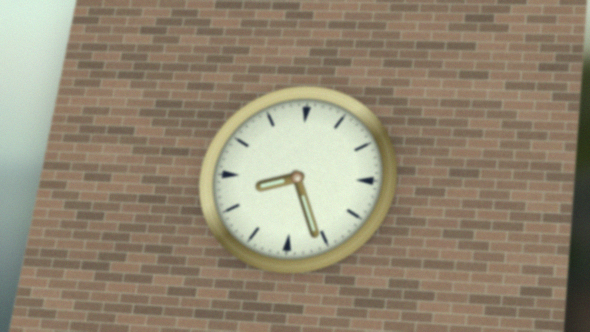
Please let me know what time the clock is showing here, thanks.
8:26
